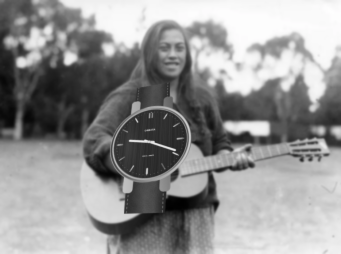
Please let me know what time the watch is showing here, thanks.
9:19
